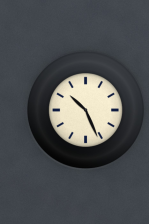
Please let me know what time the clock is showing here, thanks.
10:26
